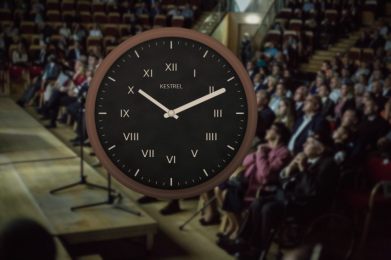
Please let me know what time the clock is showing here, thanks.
10:11
